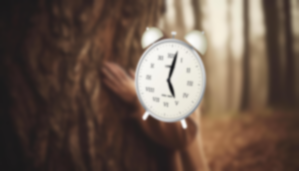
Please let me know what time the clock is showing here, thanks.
5:02
